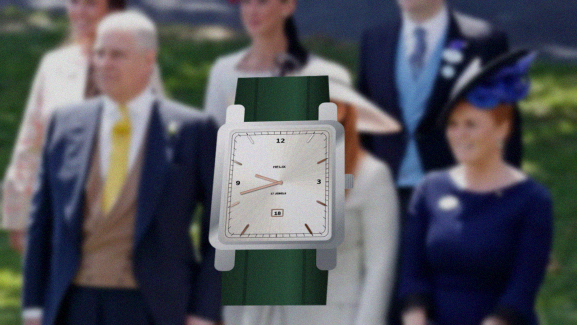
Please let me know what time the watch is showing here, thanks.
9:42
